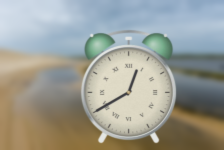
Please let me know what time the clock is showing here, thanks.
12:40
